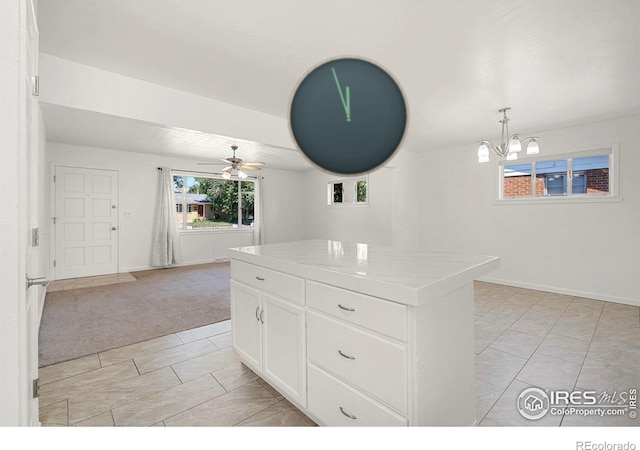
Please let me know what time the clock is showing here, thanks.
11:57
